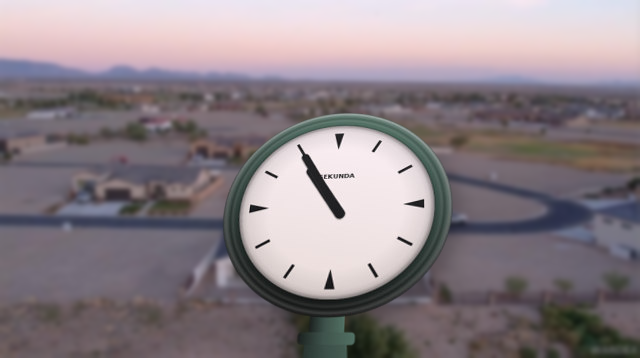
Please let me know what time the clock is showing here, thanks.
10:55
